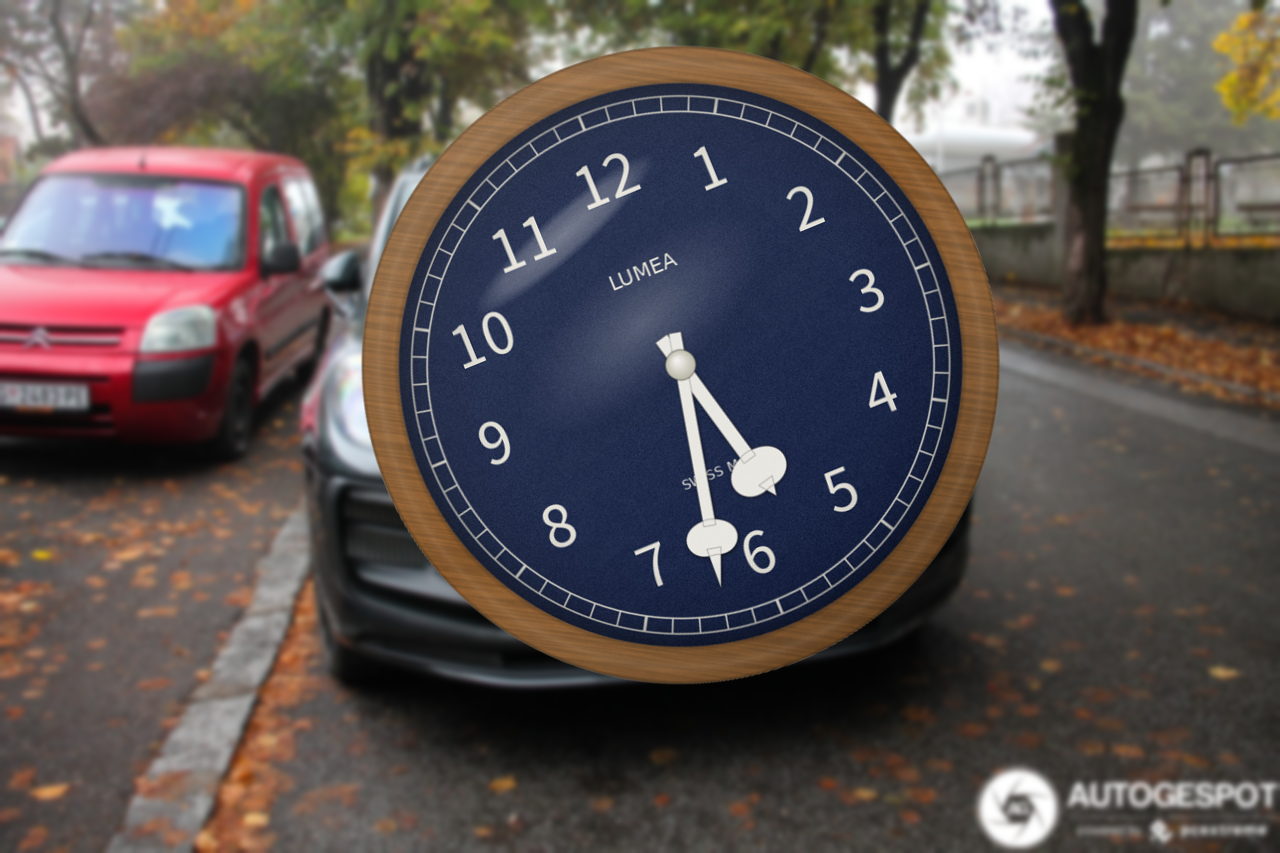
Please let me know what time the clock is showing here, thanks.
5:32
